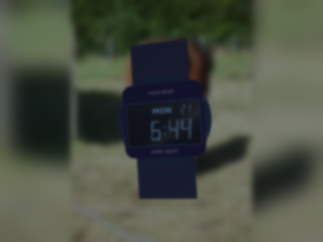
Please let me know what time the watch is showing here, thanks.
6:44
